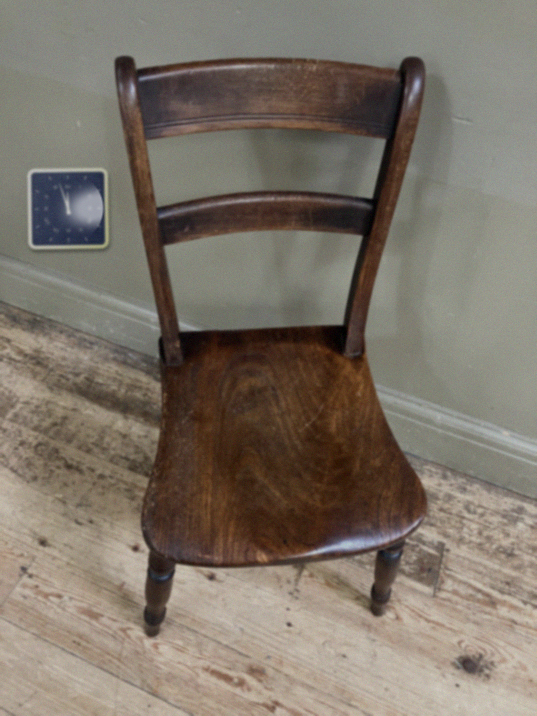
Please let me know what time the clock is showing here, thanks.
11:57
